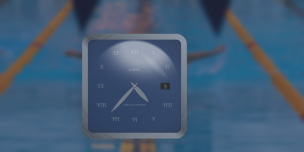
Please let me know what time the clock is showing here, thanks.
4:37
